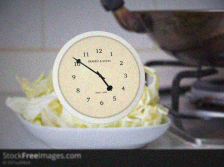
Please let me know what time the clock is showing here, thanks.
4:51
